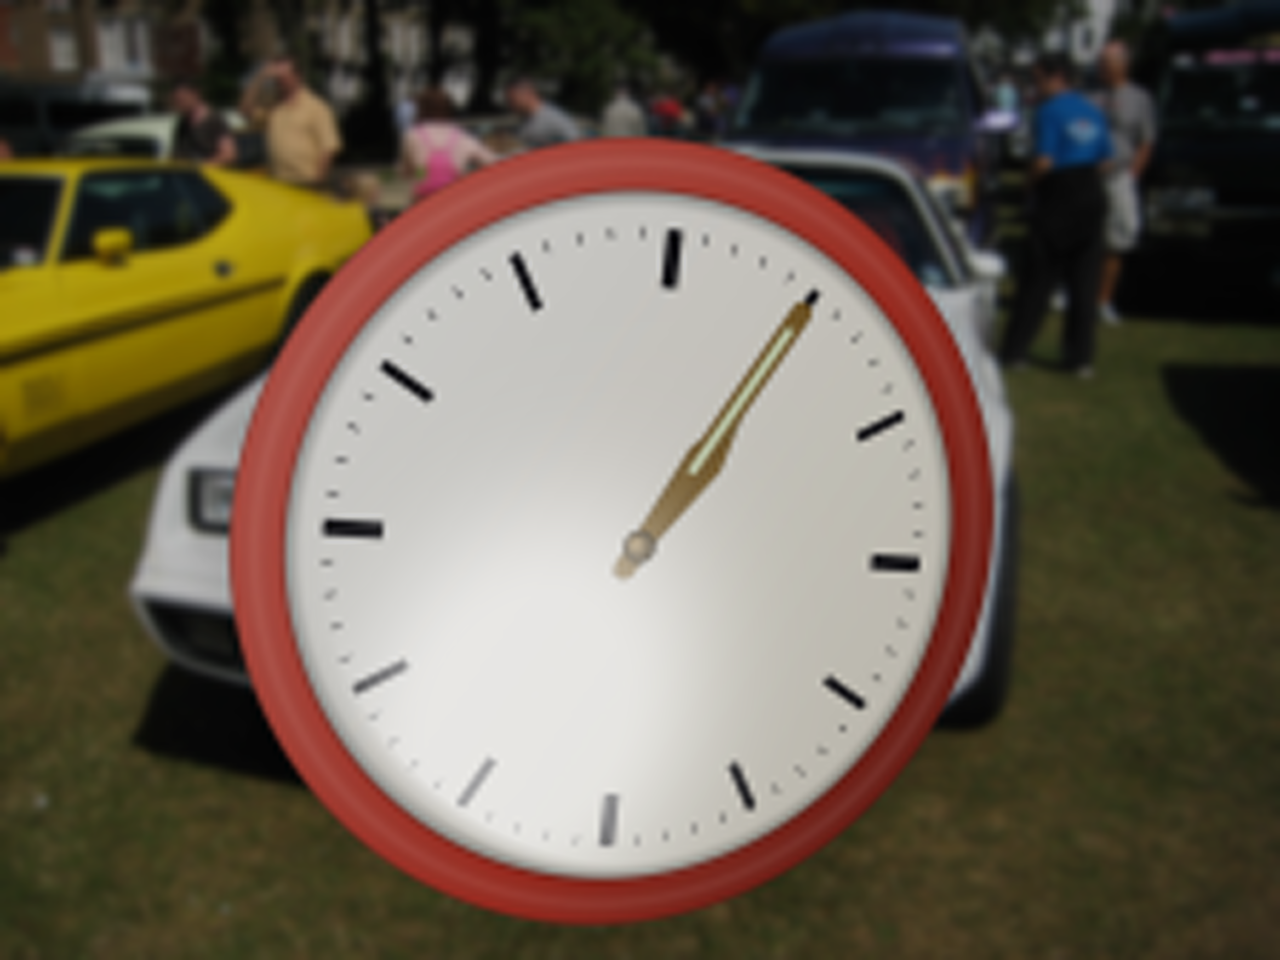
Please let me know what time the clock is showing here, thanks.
1:05
